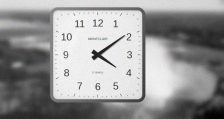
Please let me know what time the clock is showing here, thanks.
4:09
